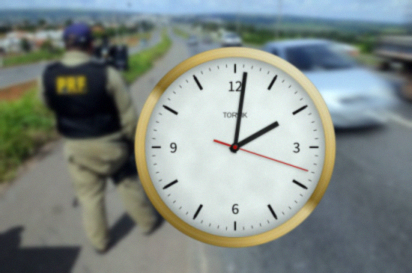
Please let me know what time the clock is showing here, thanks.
2:01:18
